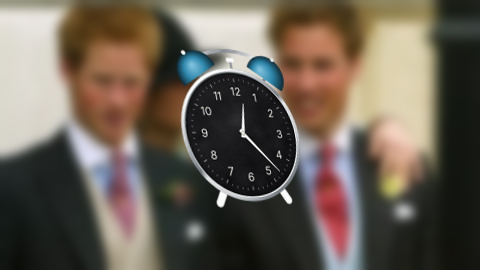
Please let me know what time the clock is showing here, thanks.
12:23
